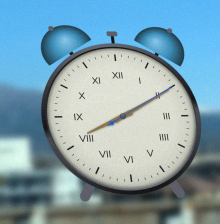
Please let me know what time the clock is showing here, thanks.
8:10:10
